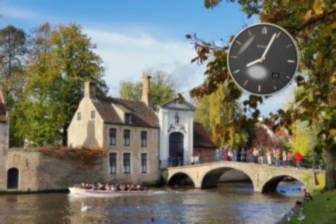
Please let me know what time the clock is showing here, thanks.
8:04
